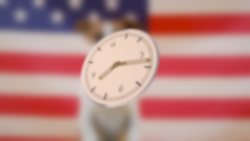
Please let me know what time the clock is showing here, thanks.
8:18
